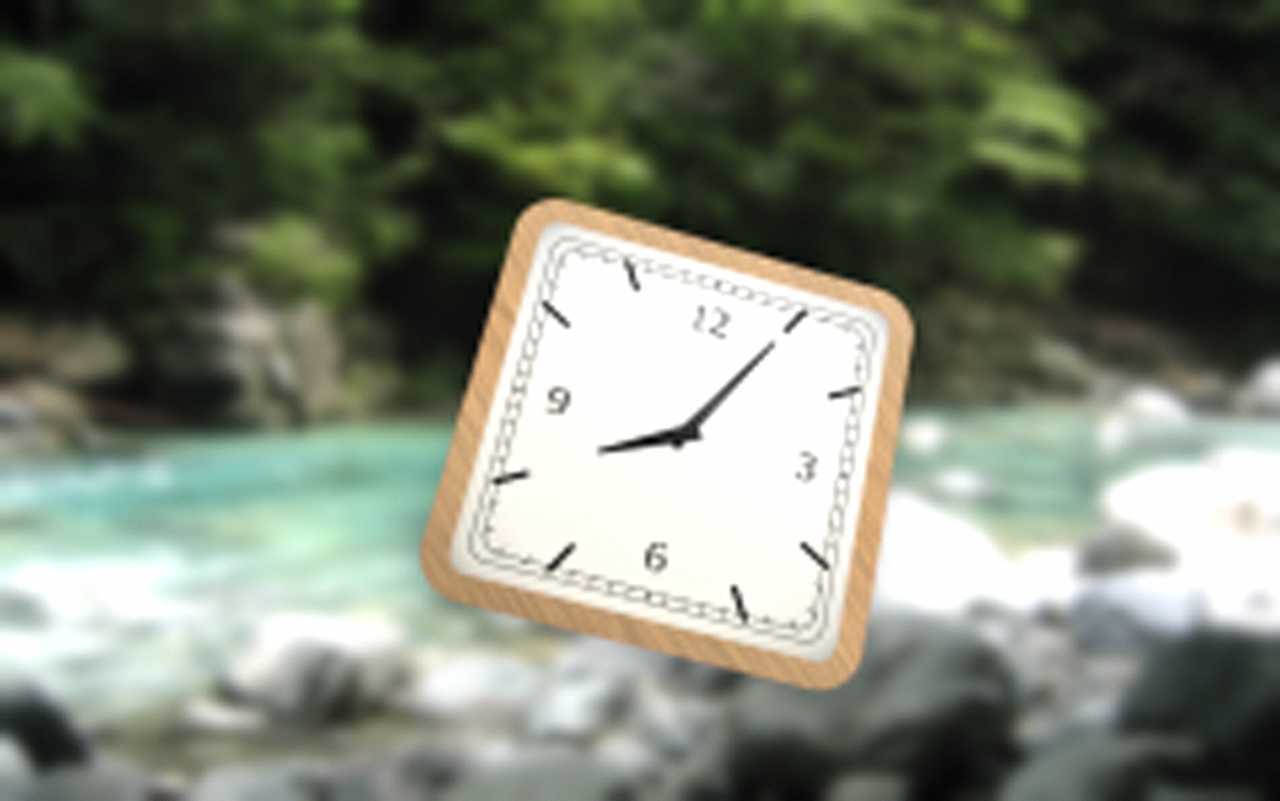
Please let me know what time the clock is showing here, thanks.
8:05
